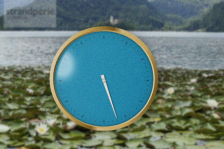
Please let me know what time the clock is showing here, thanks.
5:27
